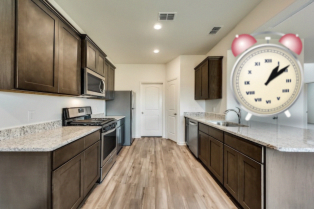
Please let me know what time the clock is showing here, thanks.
1:09
